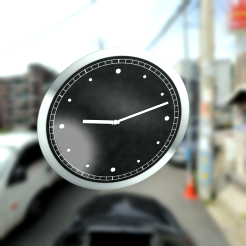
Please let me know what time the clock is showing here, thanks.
9:12
